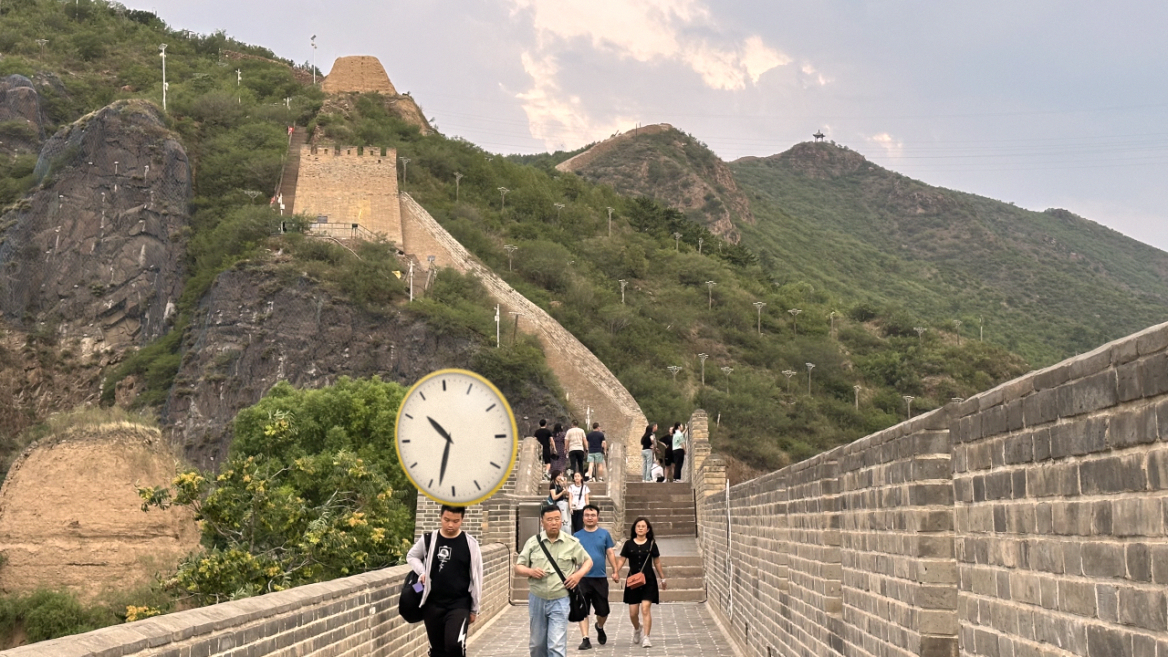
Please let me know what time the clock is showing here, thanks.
10:33
